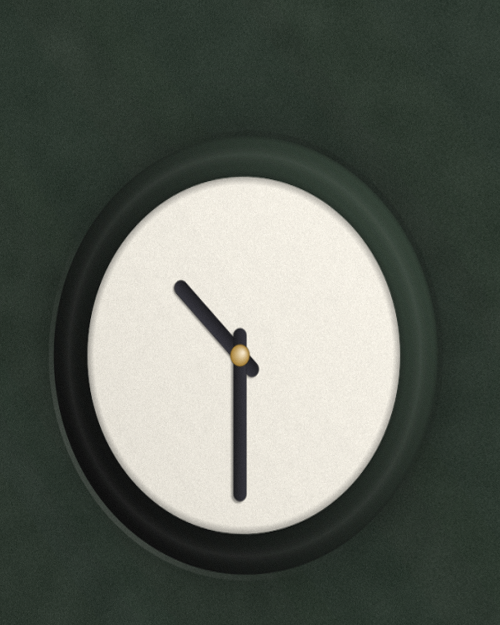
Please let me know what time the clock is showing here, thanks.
10:30
